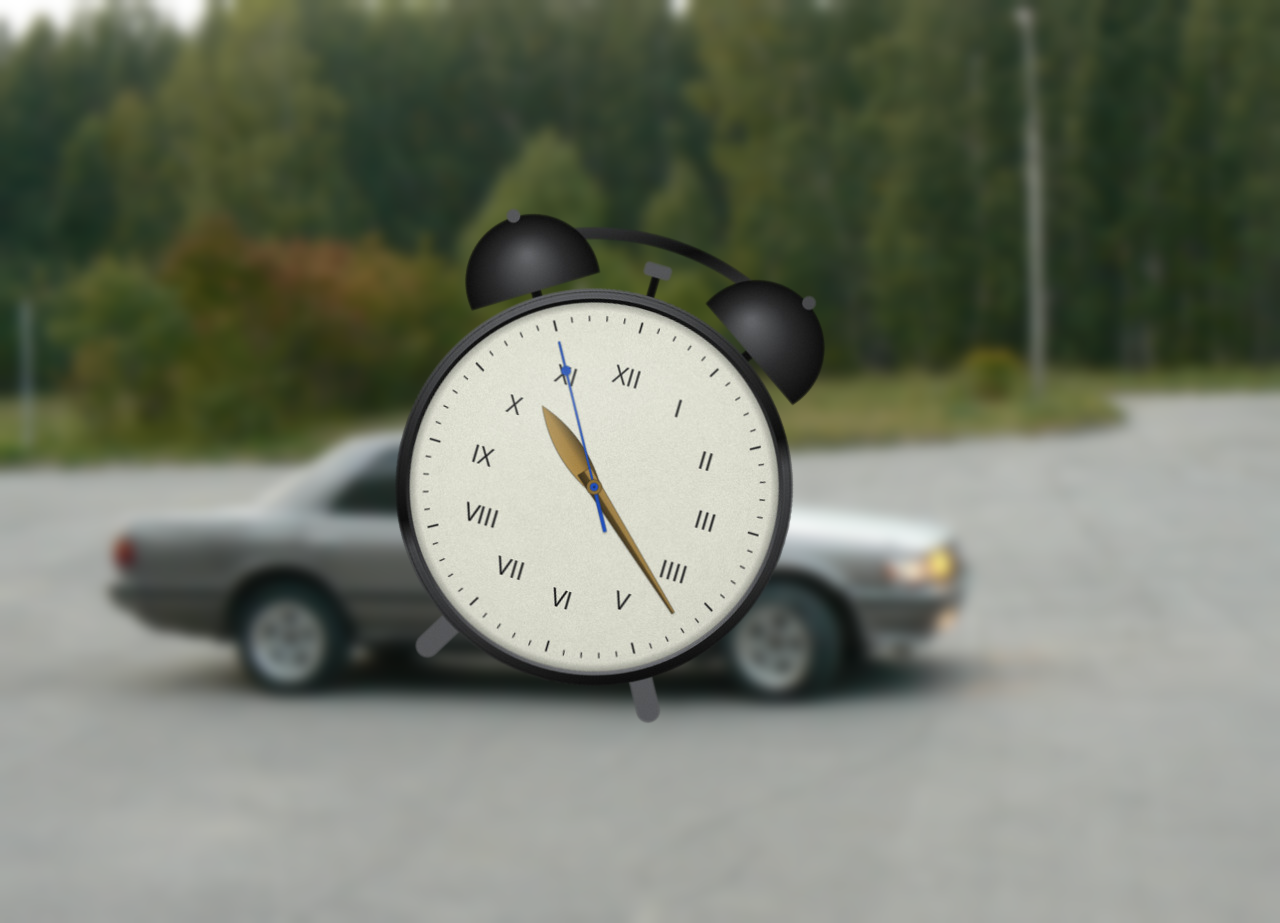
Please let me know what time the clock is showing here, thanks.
10:21:55
